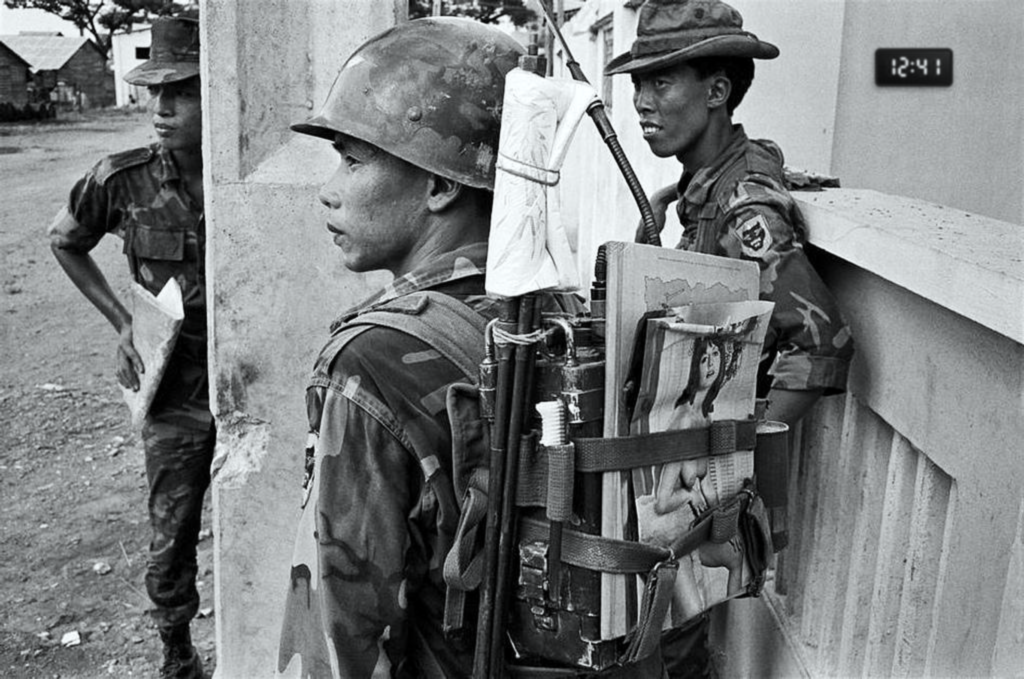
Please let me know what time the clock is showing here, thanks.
12:41
